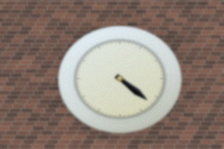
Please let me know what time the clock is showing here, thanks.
4:22
